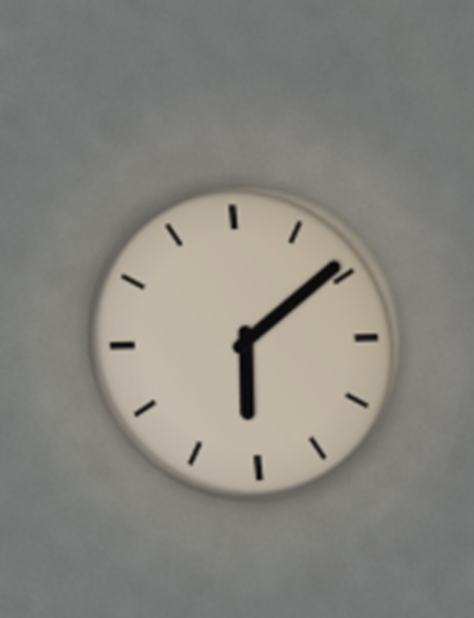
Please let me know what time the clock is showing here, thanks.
6:09
